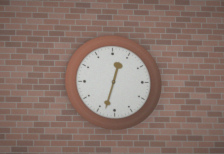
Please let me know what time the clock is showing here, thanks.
12:33
